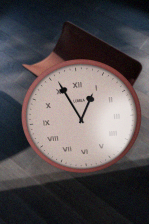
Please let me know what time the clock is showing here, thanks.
12:56
